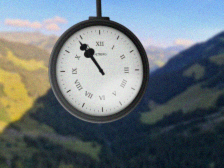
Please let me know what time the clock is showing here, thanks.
10:54
